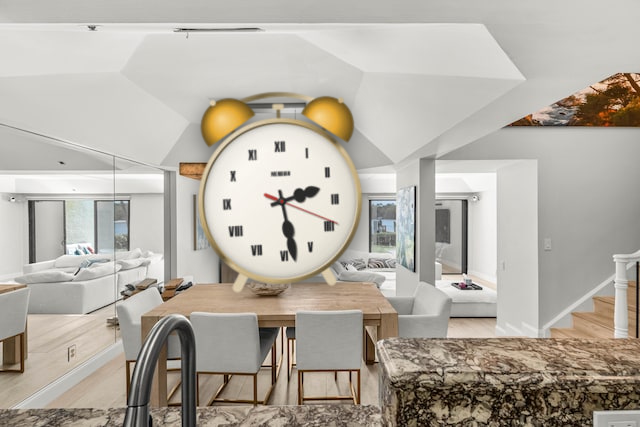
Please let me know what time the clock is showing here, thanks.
2:28:19
